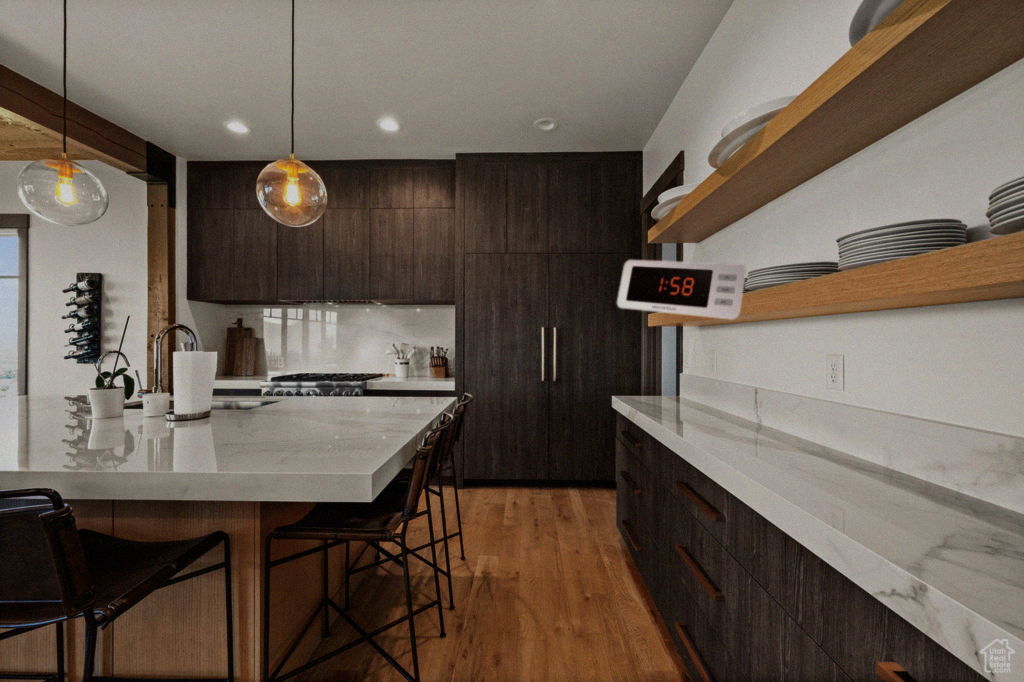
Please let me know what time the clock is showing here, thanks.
1:58
